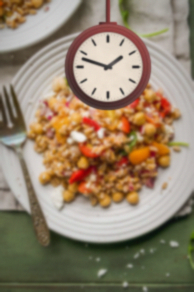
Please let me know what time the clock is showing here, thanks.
1:48
